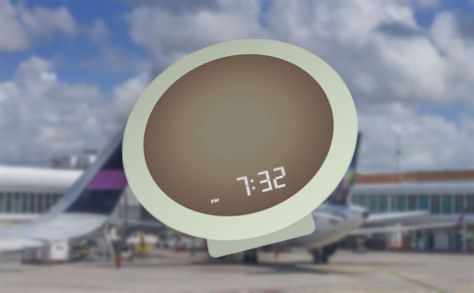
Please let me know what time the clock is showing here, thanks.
7:32
